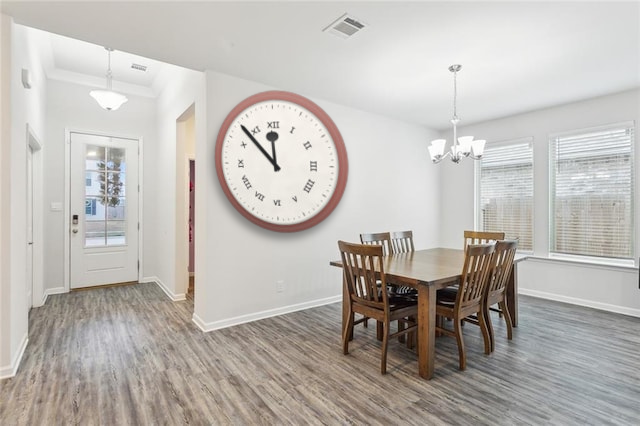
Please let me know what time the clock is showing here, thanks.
11:53
